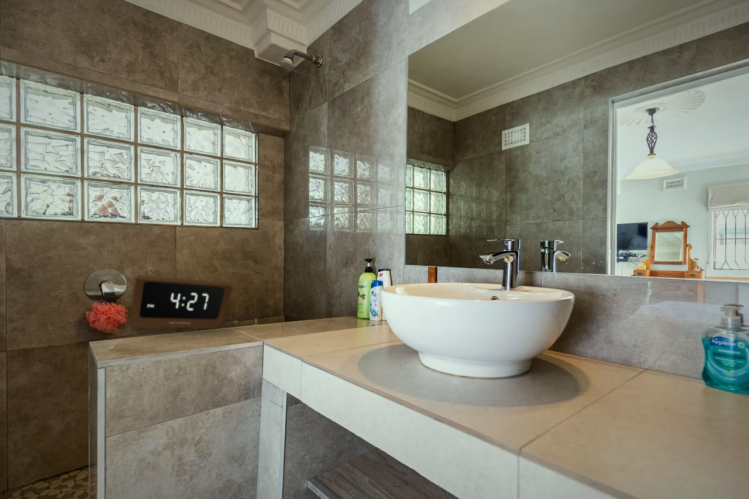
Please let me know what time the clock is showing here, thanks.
4:27
